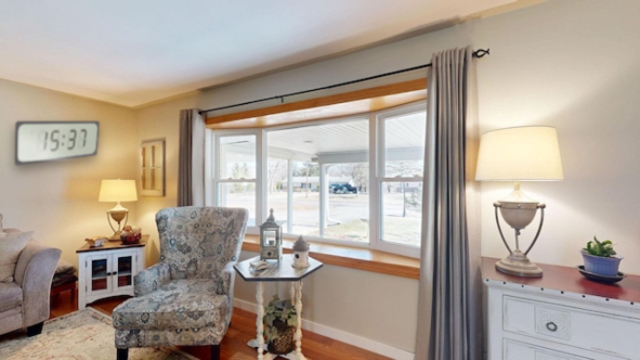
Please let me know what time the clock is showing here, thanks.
15:37
